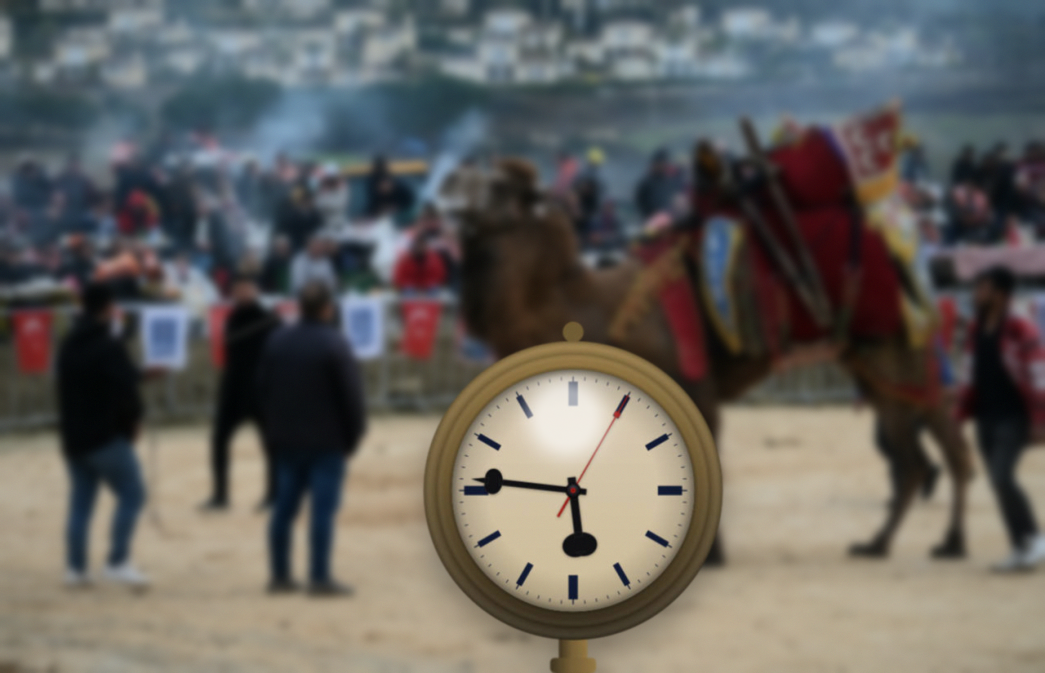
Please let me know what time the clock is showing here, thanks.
5:46:05
